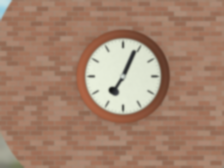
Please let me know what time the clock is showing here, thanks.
7:04
